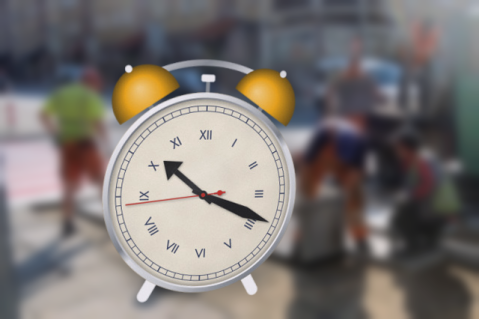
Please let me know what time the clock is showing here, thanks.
10:18:44
